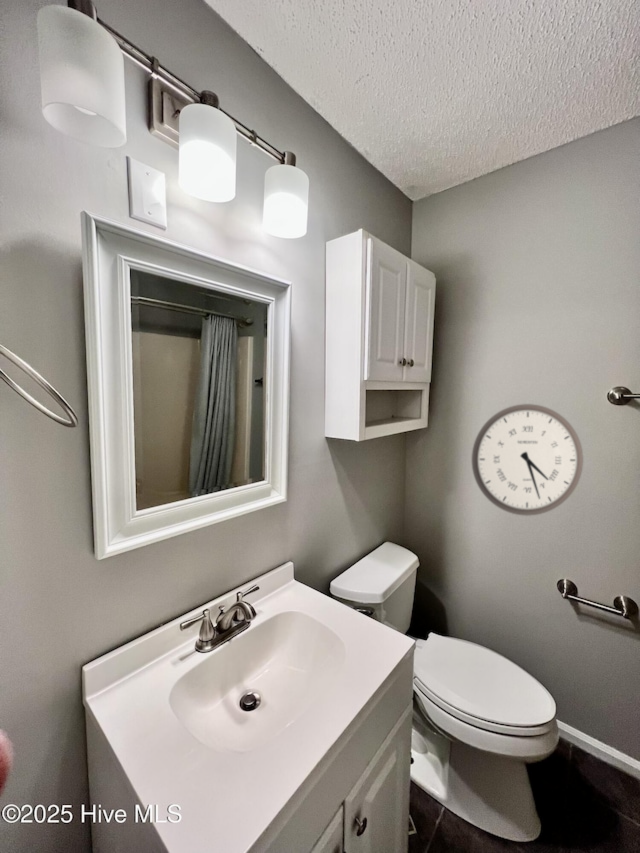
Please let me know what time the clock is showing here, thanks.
4:27
